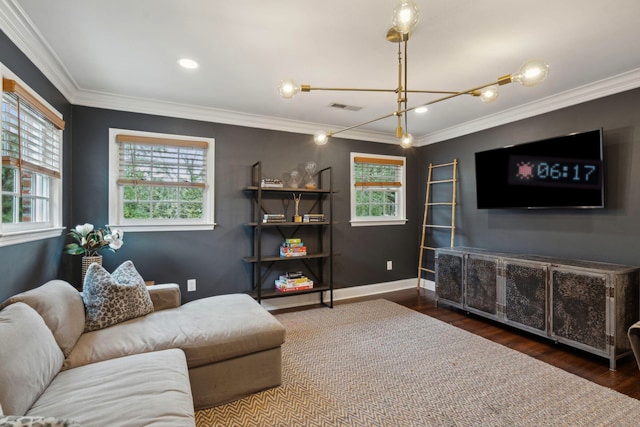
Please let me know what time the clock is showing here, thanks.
6:17
